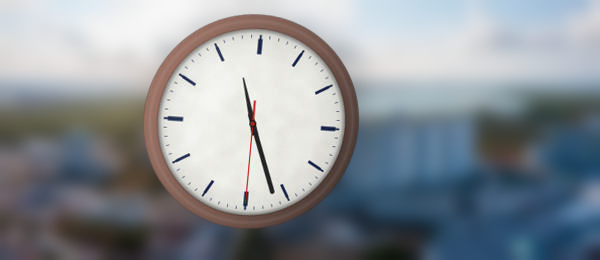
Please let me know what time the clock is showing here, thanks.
11:26:30
